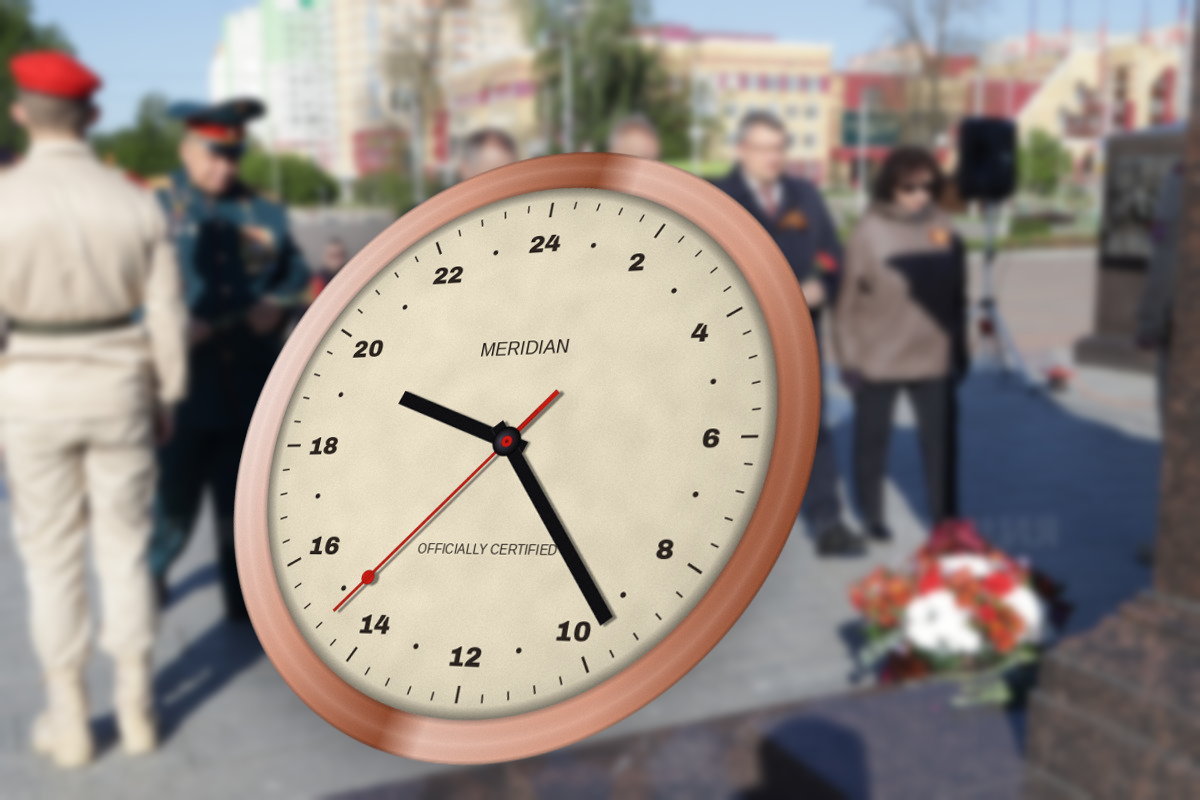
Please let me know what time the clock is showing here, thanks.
19:23:37
